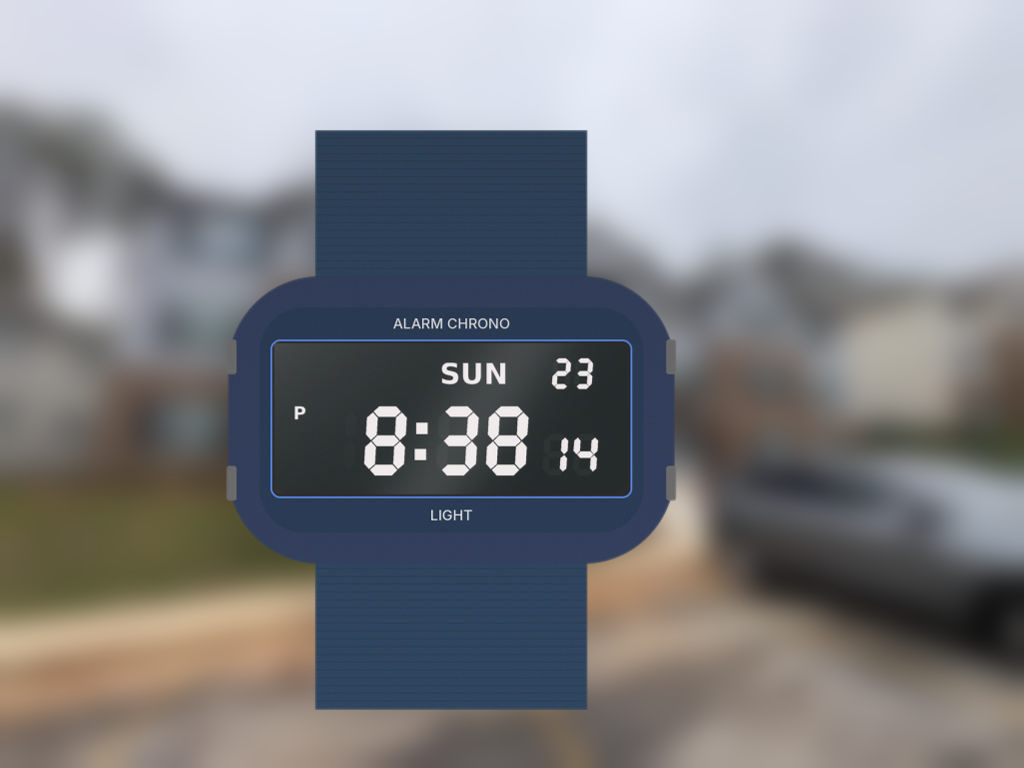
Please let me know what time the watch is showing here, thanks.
8:38:14
